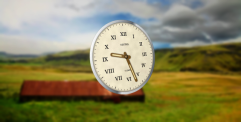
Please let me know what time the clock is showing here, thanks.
9:27
